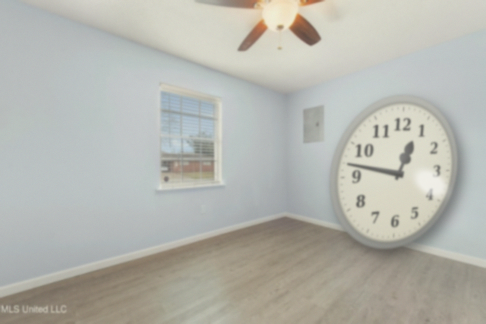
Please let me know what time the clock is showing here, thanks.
12:47
